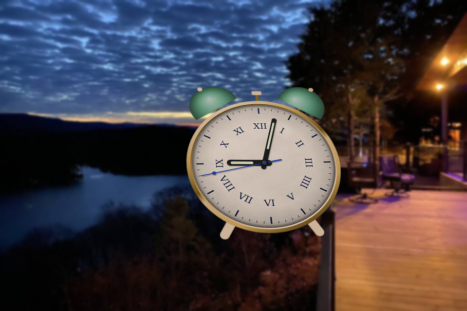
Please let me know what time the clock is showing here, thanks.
9:02:43
